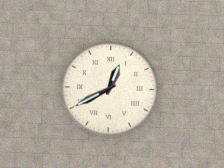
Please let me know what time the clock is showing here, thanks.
12:40
